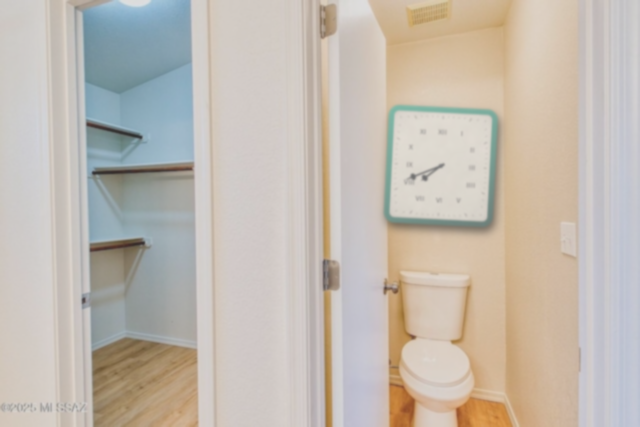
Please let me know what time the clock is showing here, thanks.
7:41
